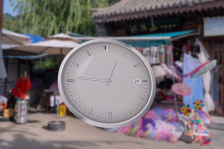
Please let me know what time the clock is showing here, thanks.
12:46
